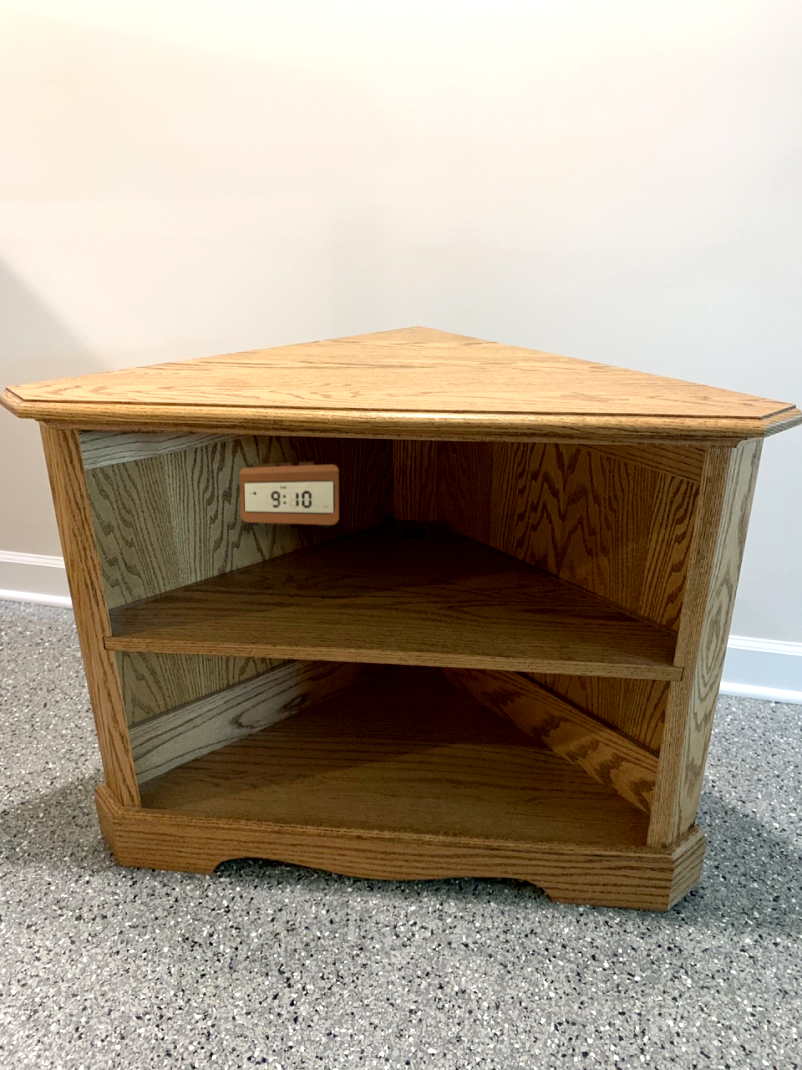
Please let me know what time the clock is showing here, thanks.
9:10
